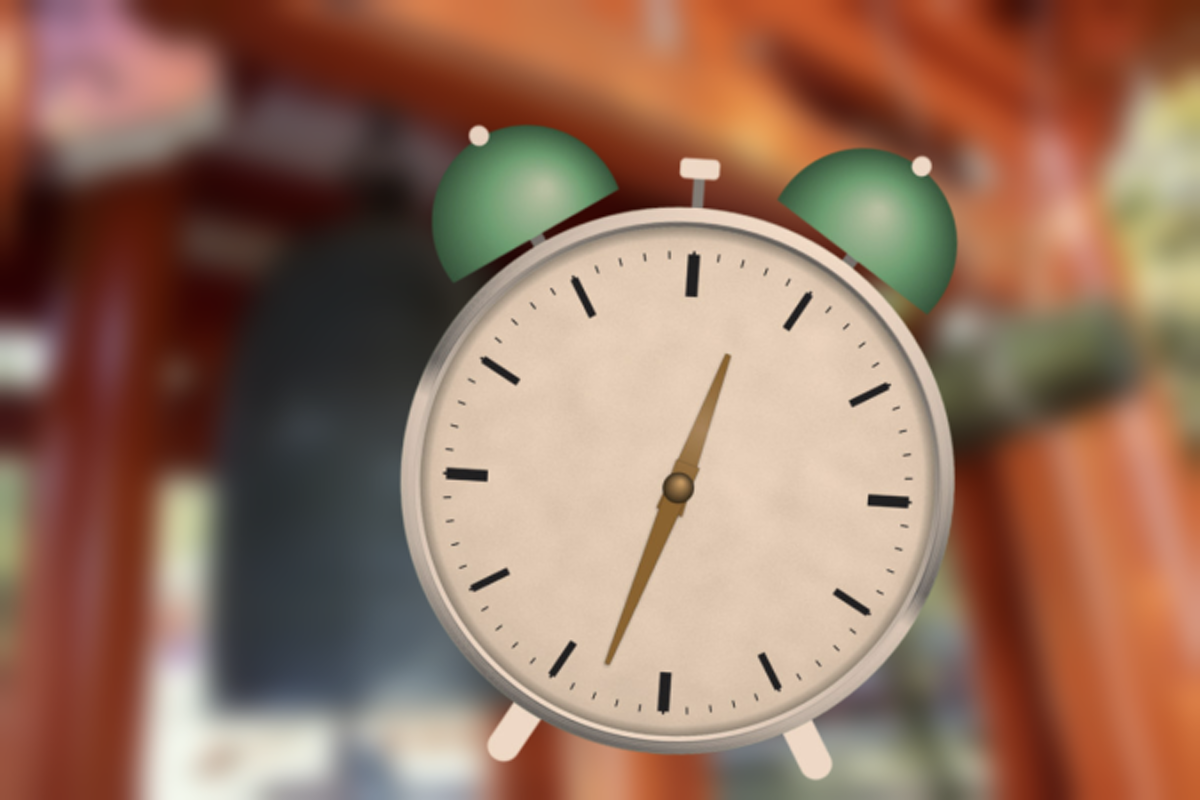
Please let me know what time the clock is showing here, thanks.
12:33
